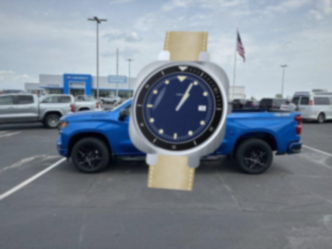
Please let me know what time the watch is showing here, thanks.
1:04
